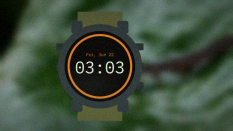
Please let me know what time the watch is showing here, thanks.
3:03
